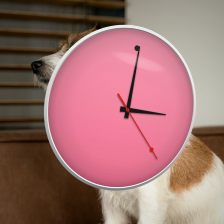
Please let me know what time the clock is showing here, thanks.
3:00:23
